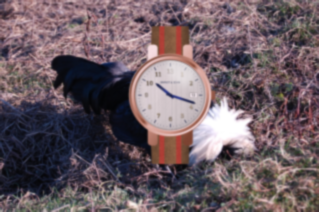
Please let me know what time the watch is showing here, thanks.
10:18
